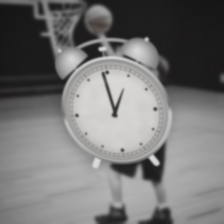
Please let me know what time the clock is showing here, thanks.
12:59
